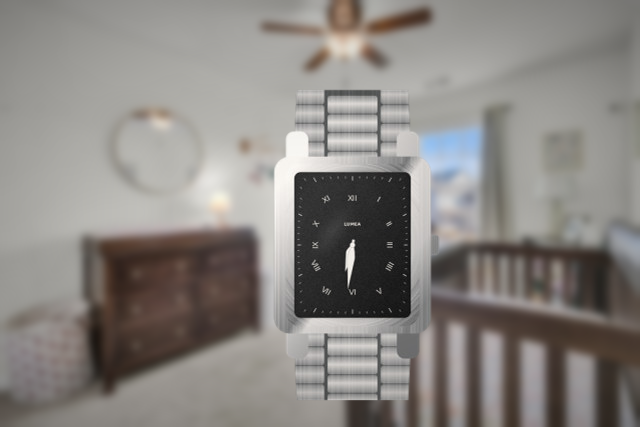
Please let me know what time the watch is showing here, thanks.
6:31
